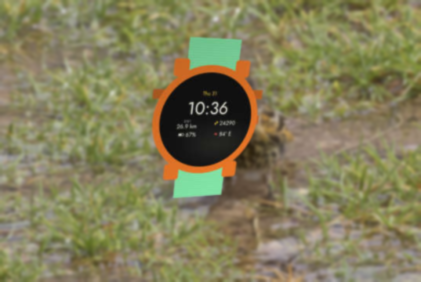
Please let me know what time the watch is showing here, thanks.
10:36
